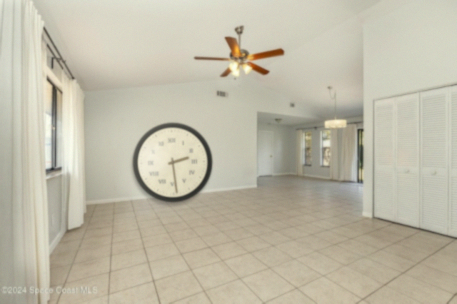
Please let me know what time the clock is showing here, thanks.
2:29
